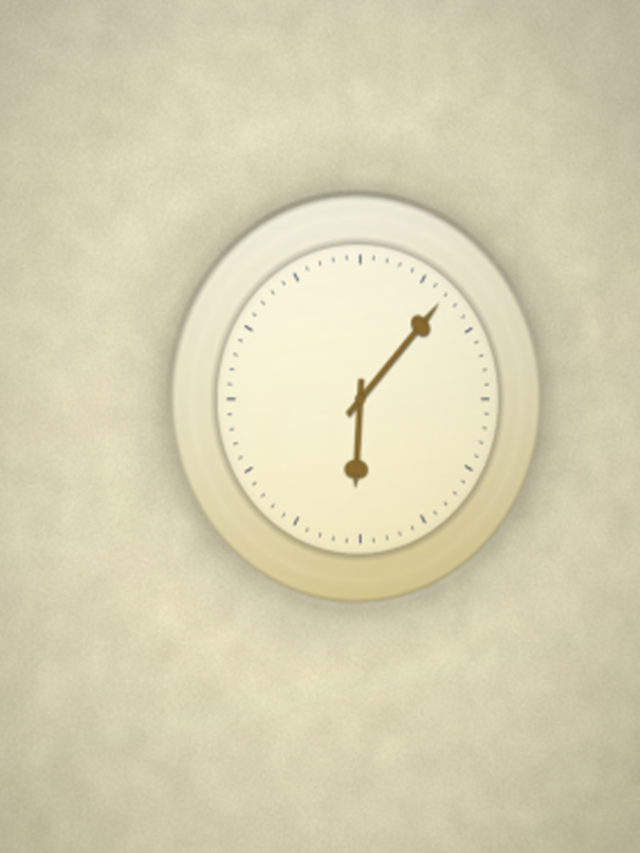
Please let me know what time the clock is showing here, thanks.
6:07
